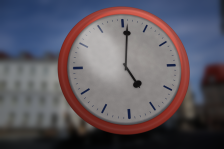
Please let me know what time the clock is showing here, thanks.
5:01
